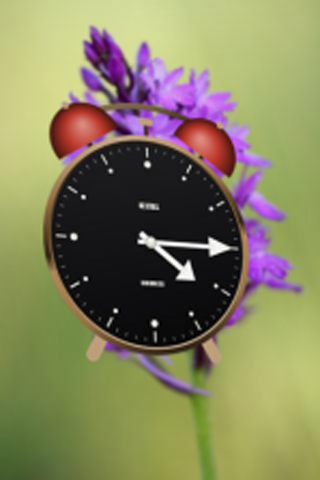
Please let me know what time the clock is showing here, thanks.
4:15
